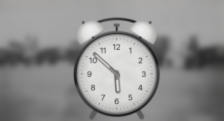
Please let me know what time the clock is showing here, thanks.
5:52
